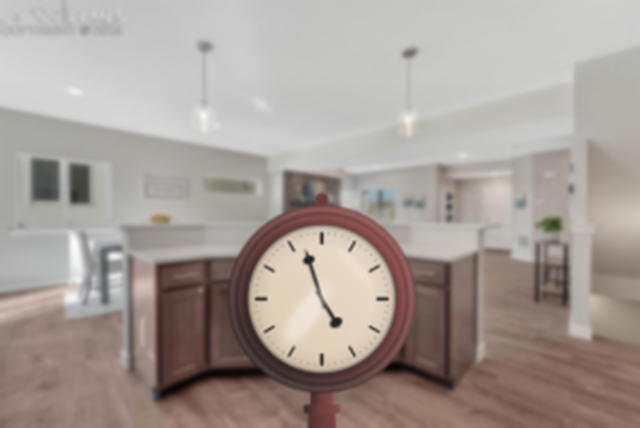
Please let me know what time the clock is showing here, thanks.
4:57
